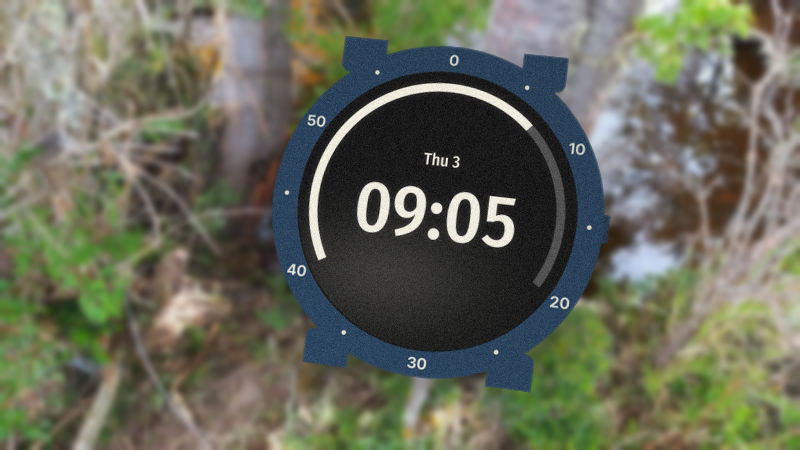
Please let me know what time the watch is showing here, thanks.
9:05
